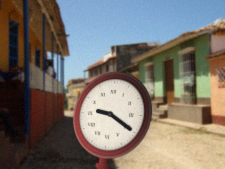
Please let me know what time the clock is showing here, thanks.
9:20
